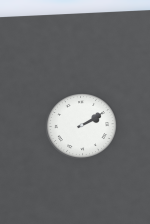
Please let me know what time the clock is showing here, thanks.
2:10
